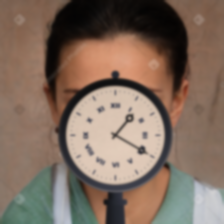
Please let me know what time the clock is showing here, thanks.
1:20
